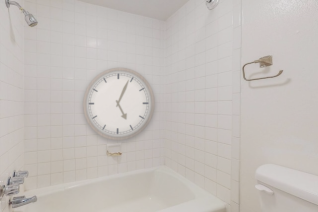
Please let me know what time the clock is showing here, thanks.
5:04
